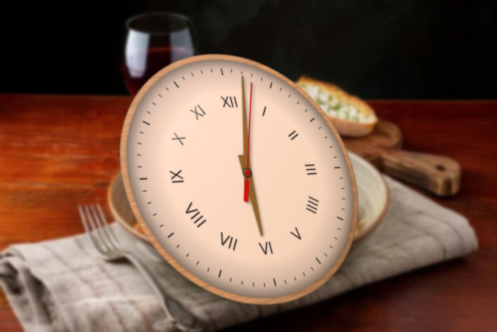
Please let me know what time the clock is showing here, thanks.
6:02:03
